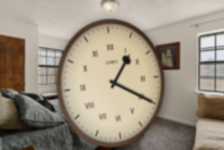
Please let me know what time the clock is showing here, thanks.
1:20
